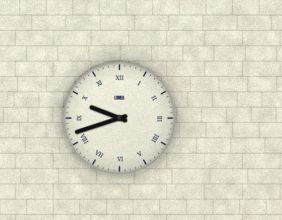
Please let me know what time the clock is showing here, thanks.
9:42
